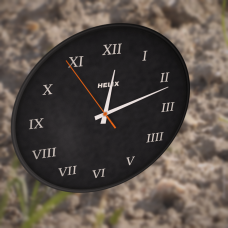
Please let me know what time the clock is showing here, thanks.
12:11:54
